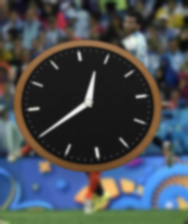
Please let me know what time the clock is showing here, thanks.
12:40
